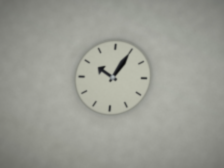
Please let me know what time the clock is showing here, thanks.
10:05
